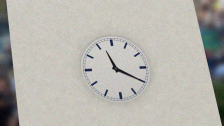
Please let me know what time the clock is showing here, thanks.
11:20
